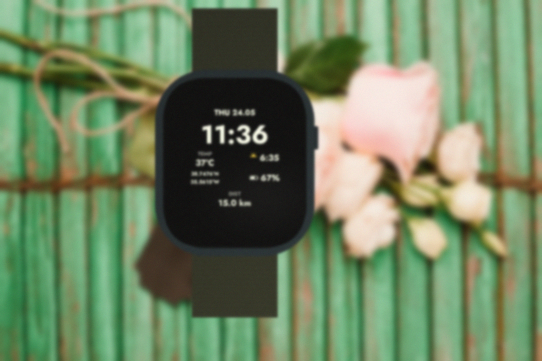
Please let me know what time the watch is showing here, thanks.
11:36
